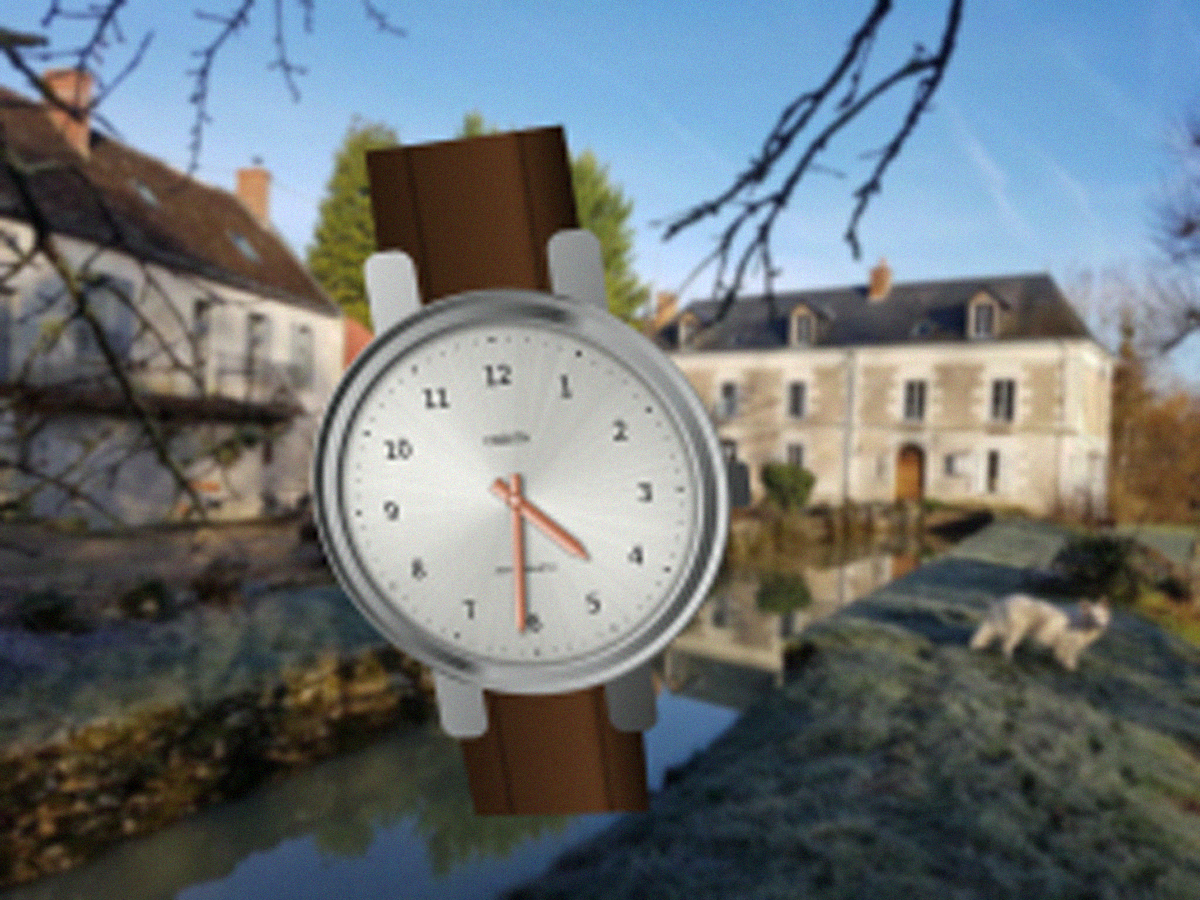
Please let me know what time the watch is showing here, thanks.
4:31
